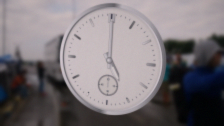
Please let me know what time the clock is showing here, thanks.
5:00
